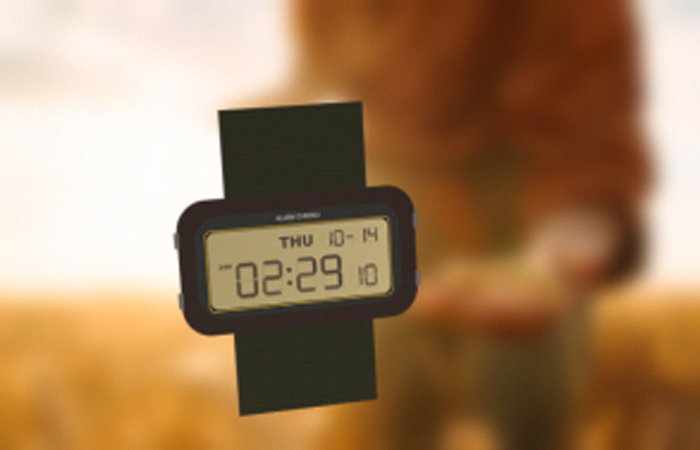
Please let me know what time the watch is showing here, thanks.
2:29:10
